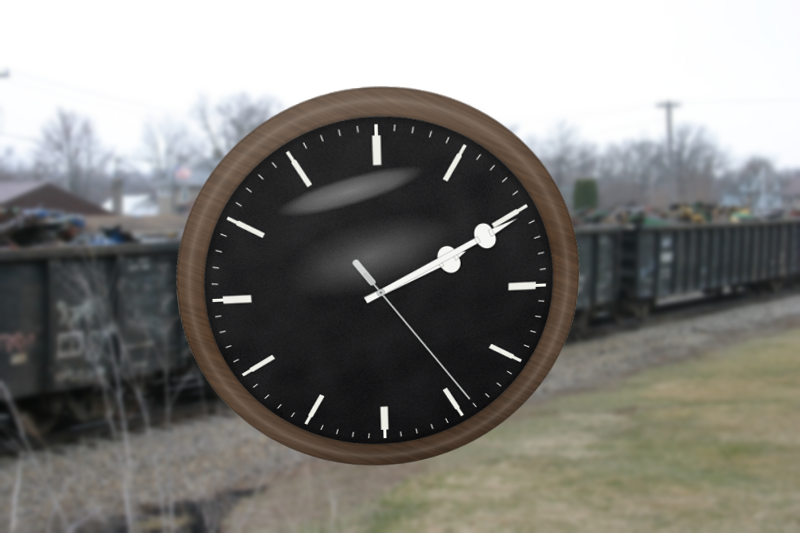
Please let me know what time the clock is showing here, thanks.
2:10:24
